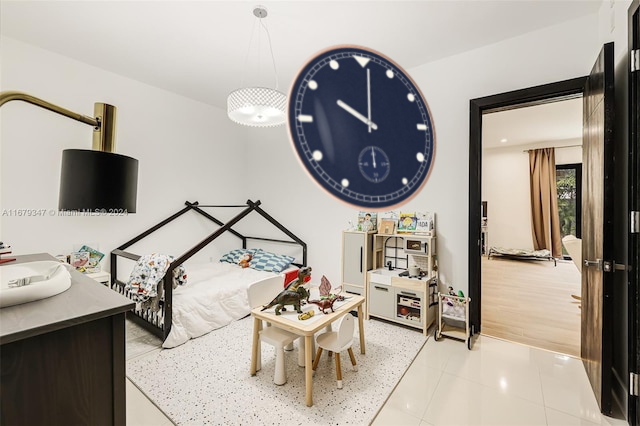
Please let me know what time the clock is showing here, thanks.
10:01
